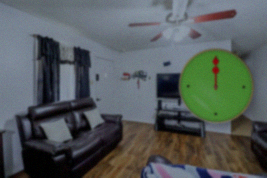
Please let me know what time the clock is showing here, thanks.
12:00
